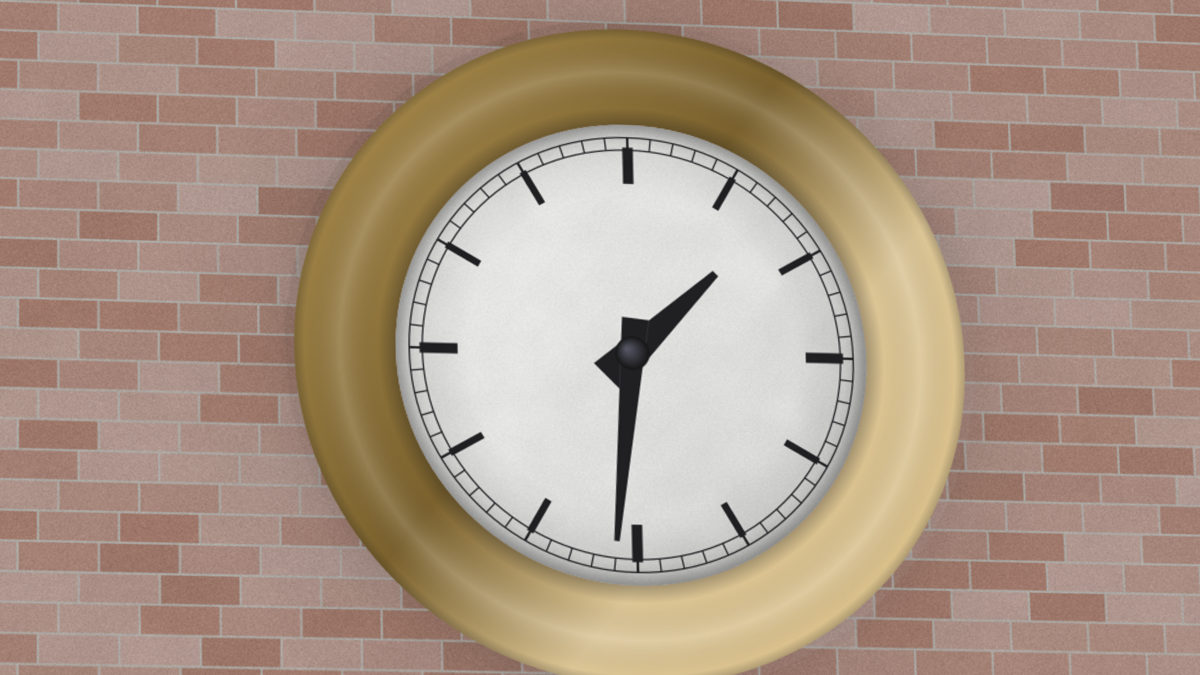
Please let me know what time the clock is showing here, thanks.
1:31
